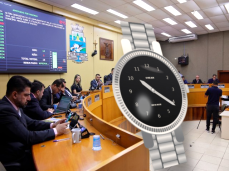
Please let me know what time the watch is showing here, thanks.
10:21
